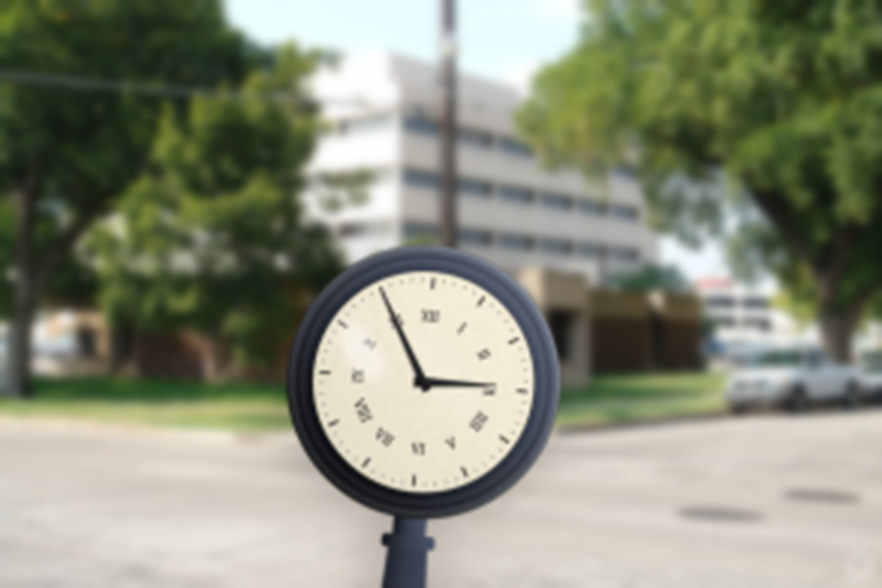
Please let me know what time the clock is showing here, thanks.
2:55
